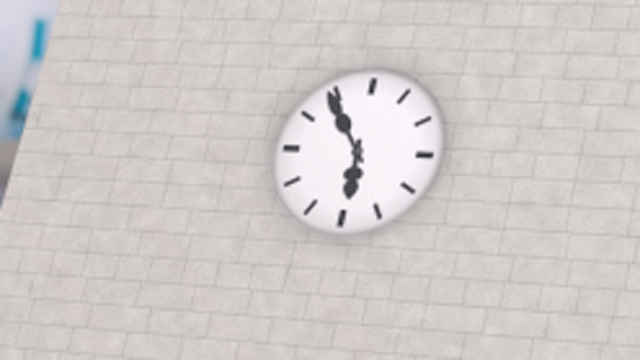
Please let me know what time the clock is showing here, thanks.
5:54
